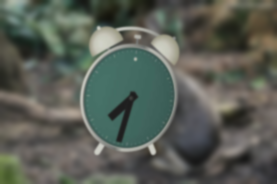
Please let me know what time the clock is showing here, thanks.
7:32
